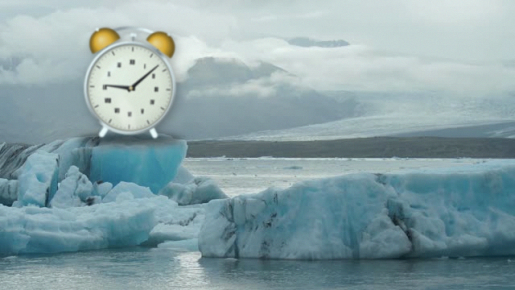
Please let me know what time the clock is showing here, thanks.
9:08
